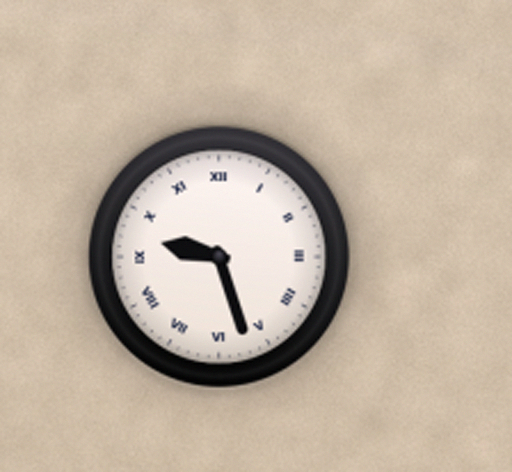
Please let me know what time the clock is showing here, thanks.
9:27
